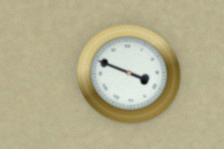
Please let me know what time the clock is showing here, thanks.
3:49
